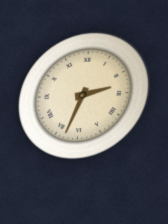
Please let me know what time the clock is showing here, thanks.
2:33
